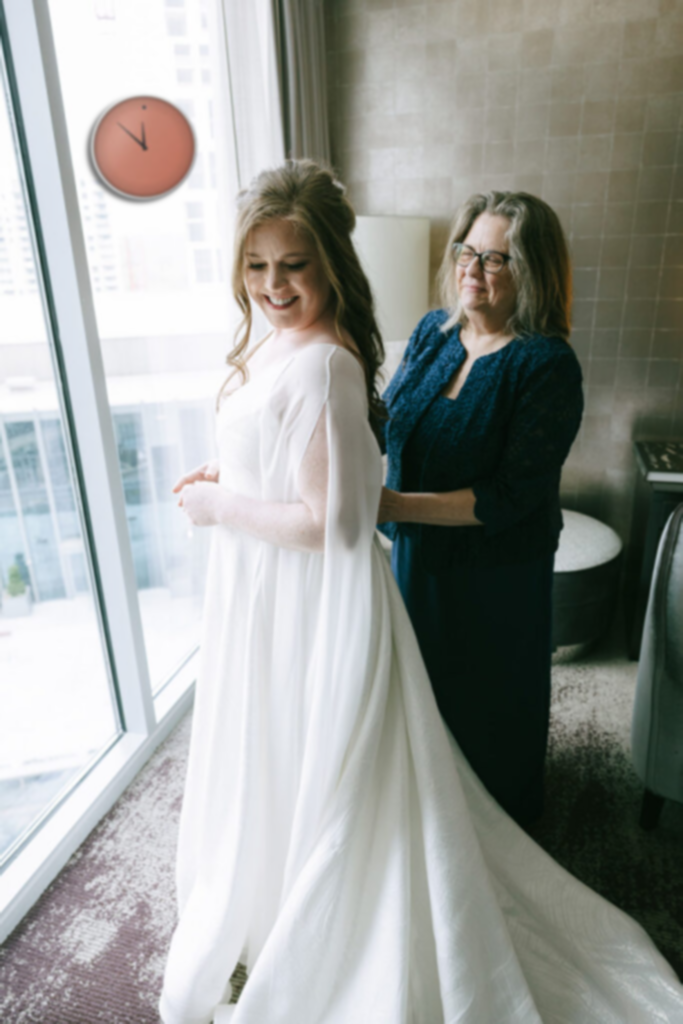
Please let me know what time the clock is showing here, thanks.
11:52
